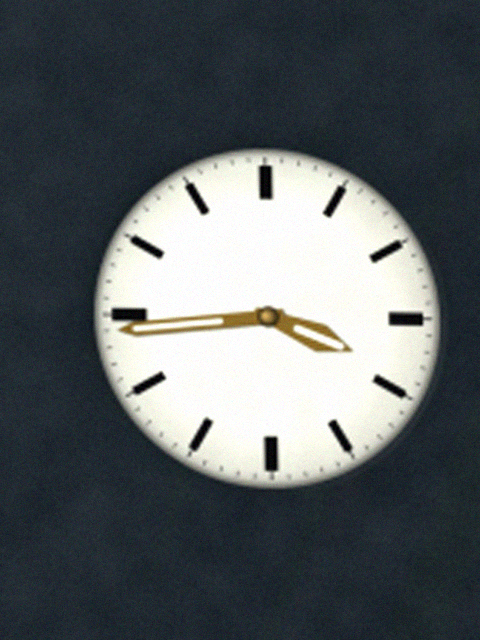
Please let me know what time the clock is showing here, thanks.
3:44
